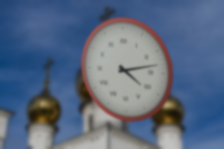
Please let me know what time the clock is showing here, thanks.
4:13
